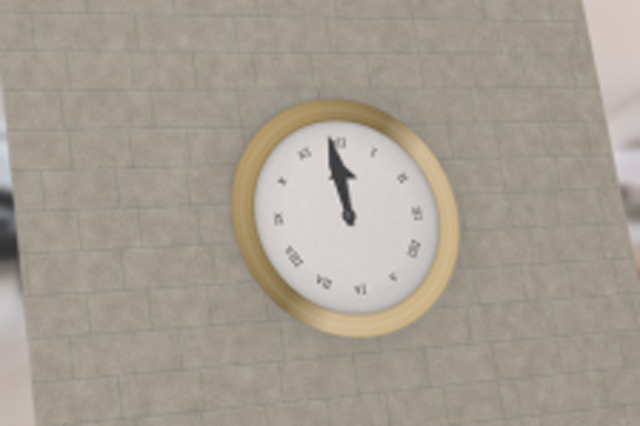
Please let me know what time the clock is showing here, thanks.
11:59
